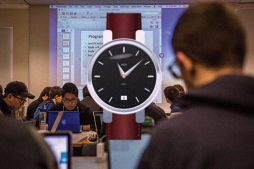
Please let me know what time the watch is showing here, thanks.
11:08
